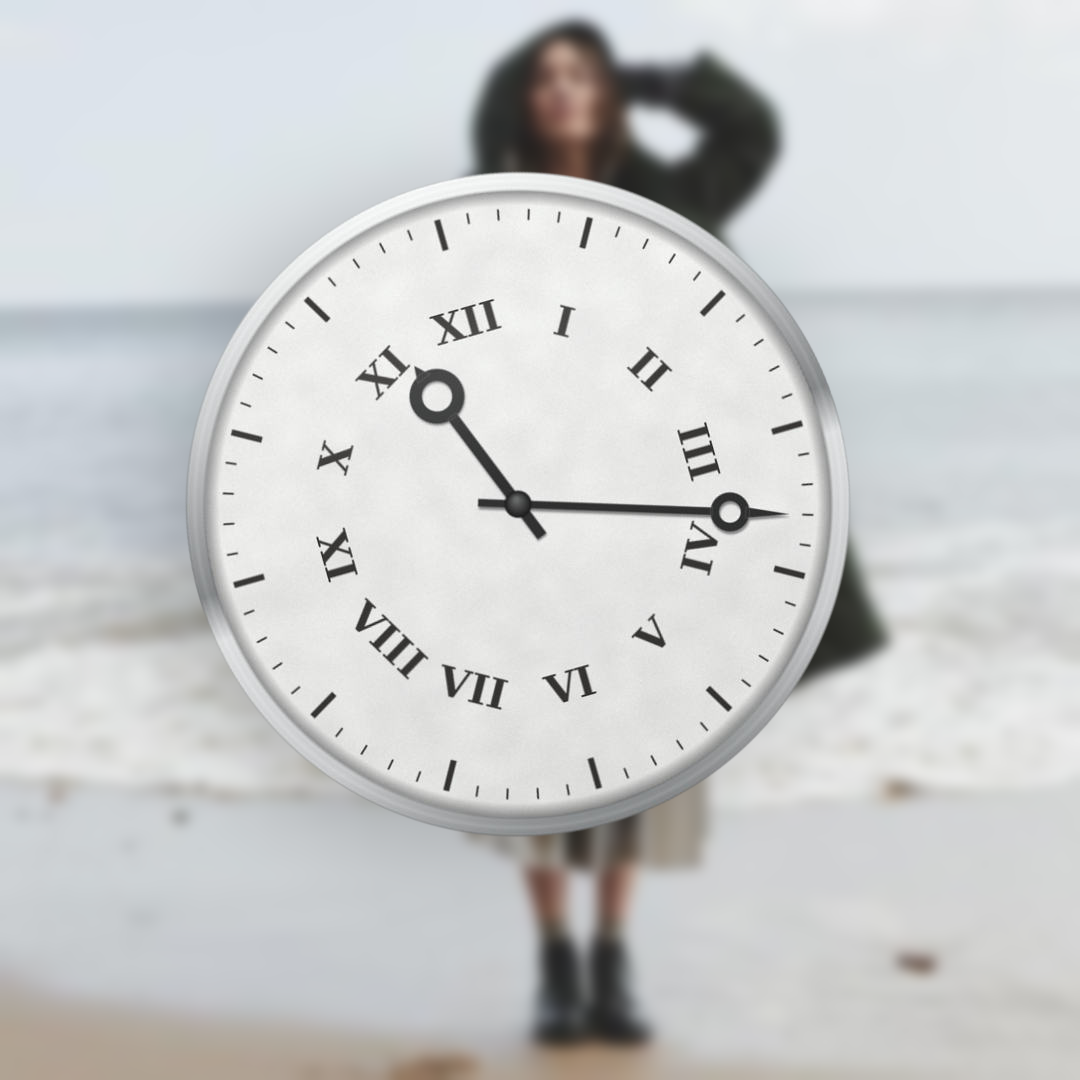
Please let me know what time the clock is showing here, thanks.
11:18
